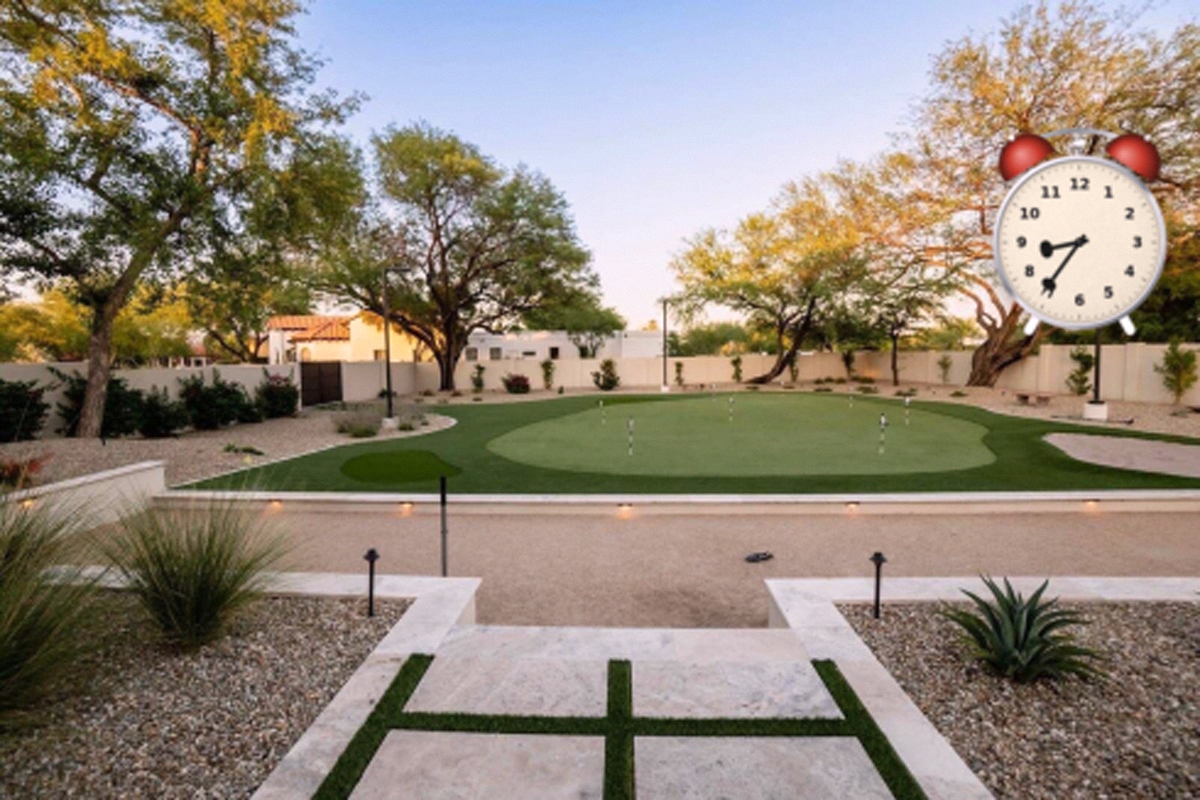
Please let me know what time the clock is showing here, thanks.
8:36
